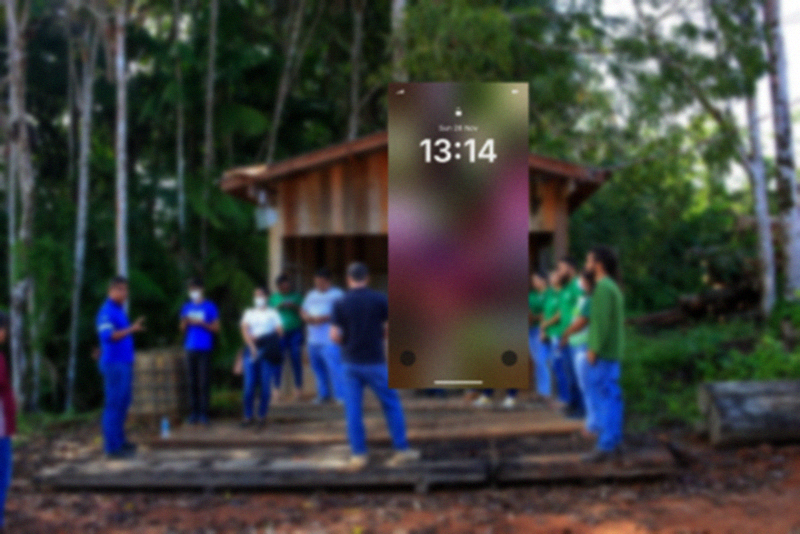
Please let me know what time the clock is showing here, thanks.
13:14
